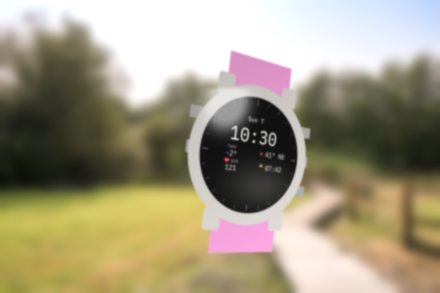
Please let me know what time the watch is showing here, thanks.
10:30
